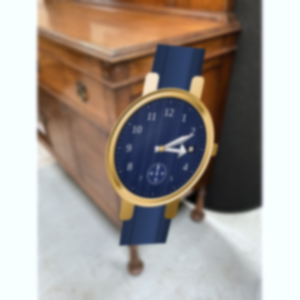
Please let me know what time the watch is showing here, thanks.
3:11
